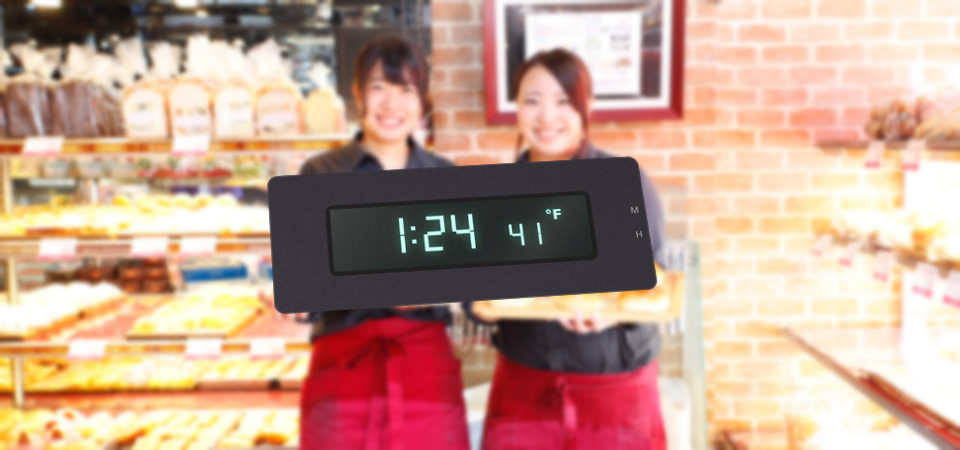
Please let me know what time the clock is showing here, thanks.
1:24
